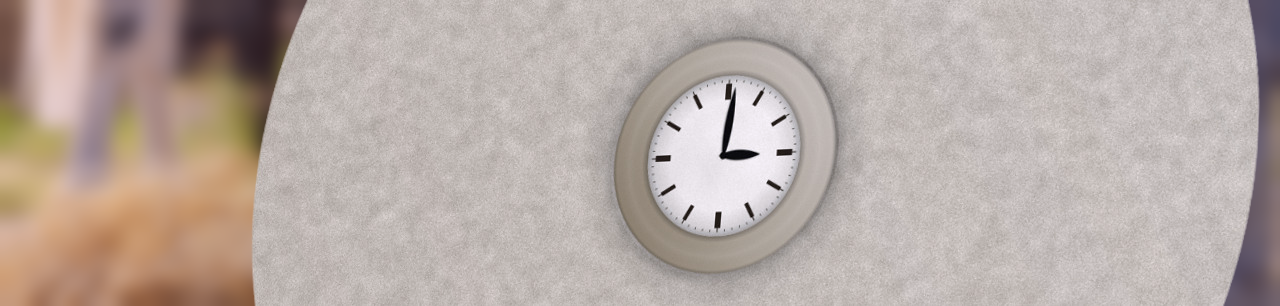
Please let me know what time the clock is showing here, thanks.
3:01
